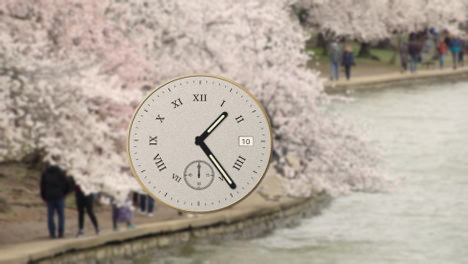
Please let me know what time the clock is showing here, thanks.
1:24
